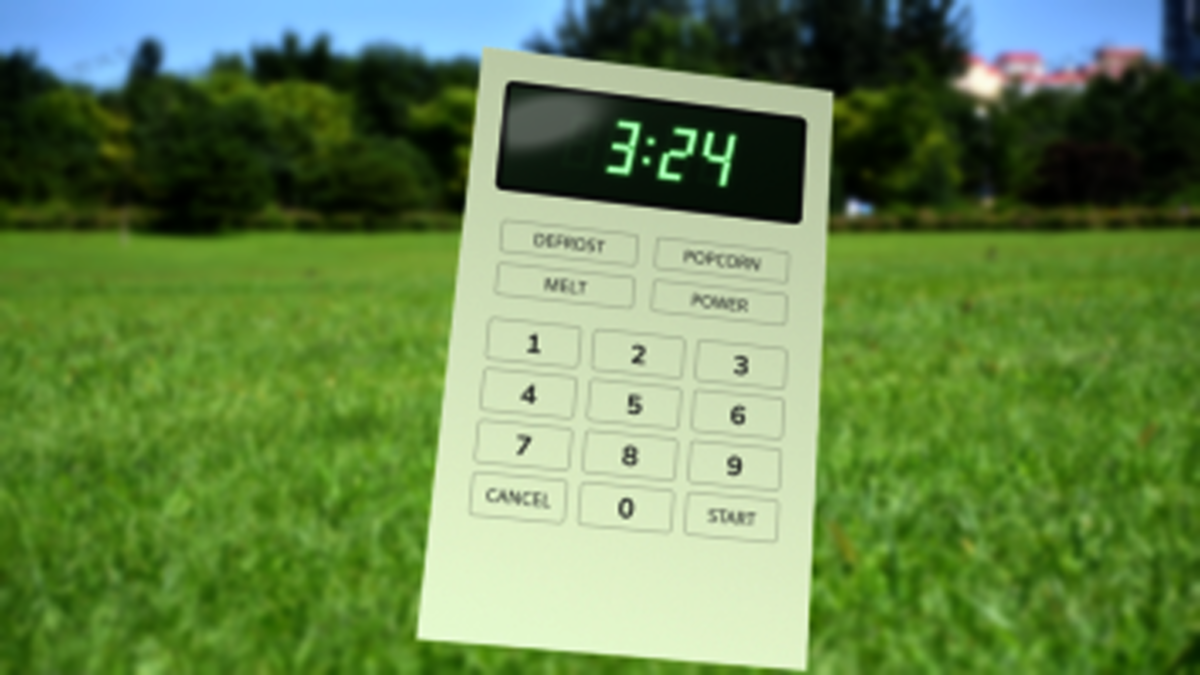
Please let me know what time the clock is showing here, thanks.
3:24
